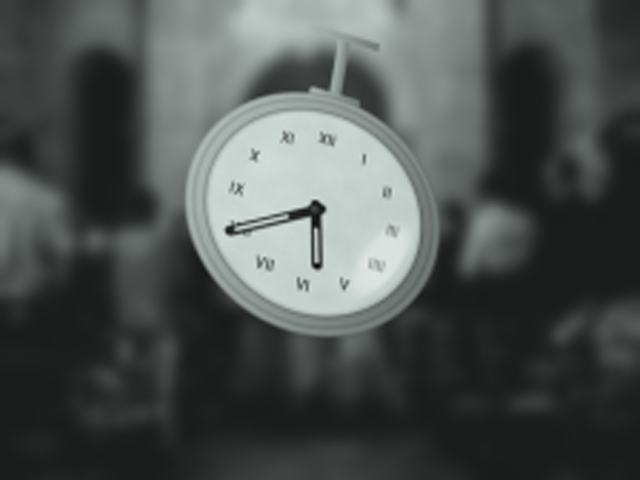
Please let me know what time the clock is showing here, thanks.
5:40
